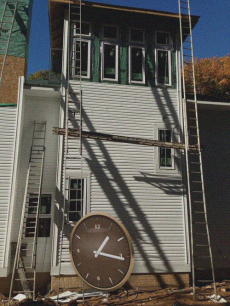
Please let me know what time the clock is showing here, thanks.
1:16
